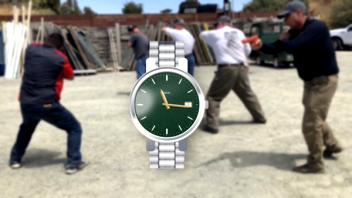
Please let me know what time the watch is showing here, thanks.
11:16
